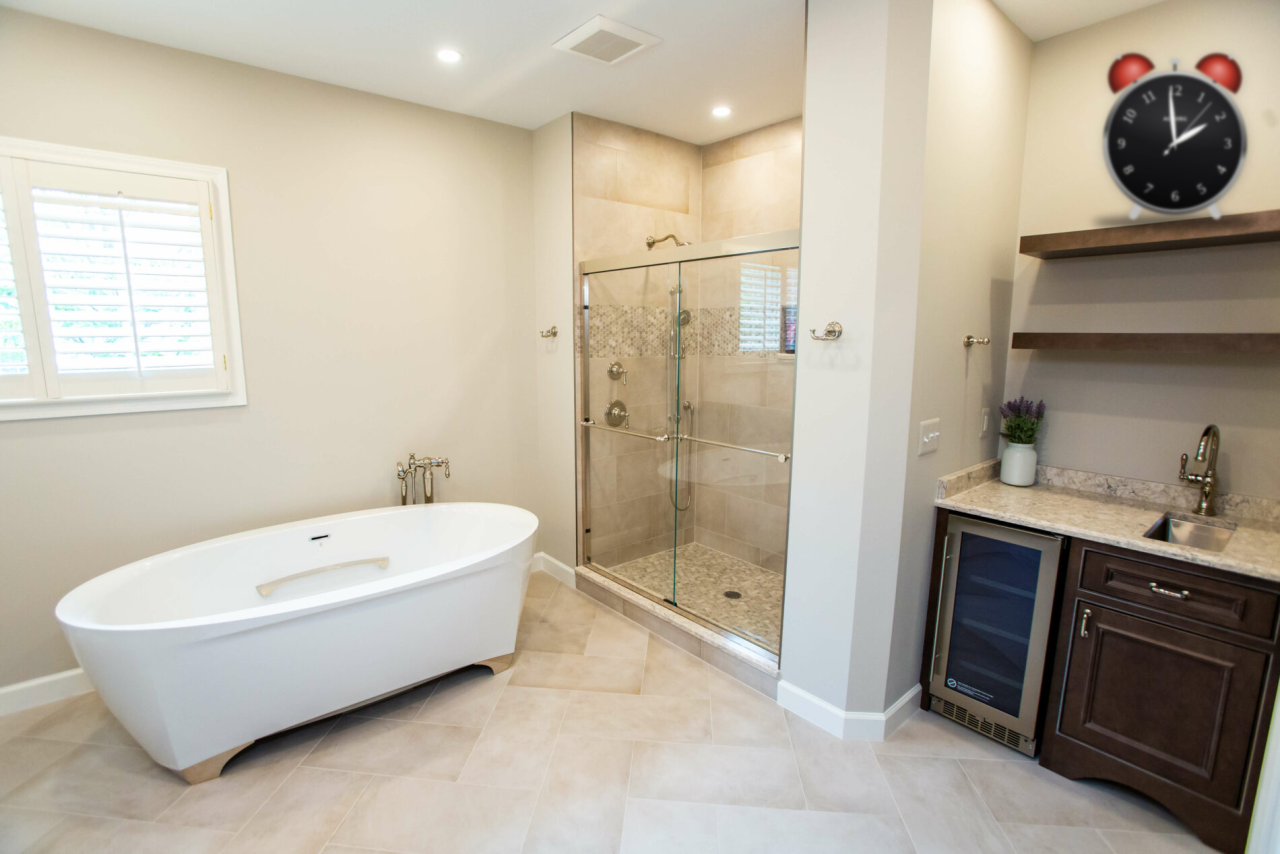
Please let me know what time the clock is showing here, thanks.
1:59:07
